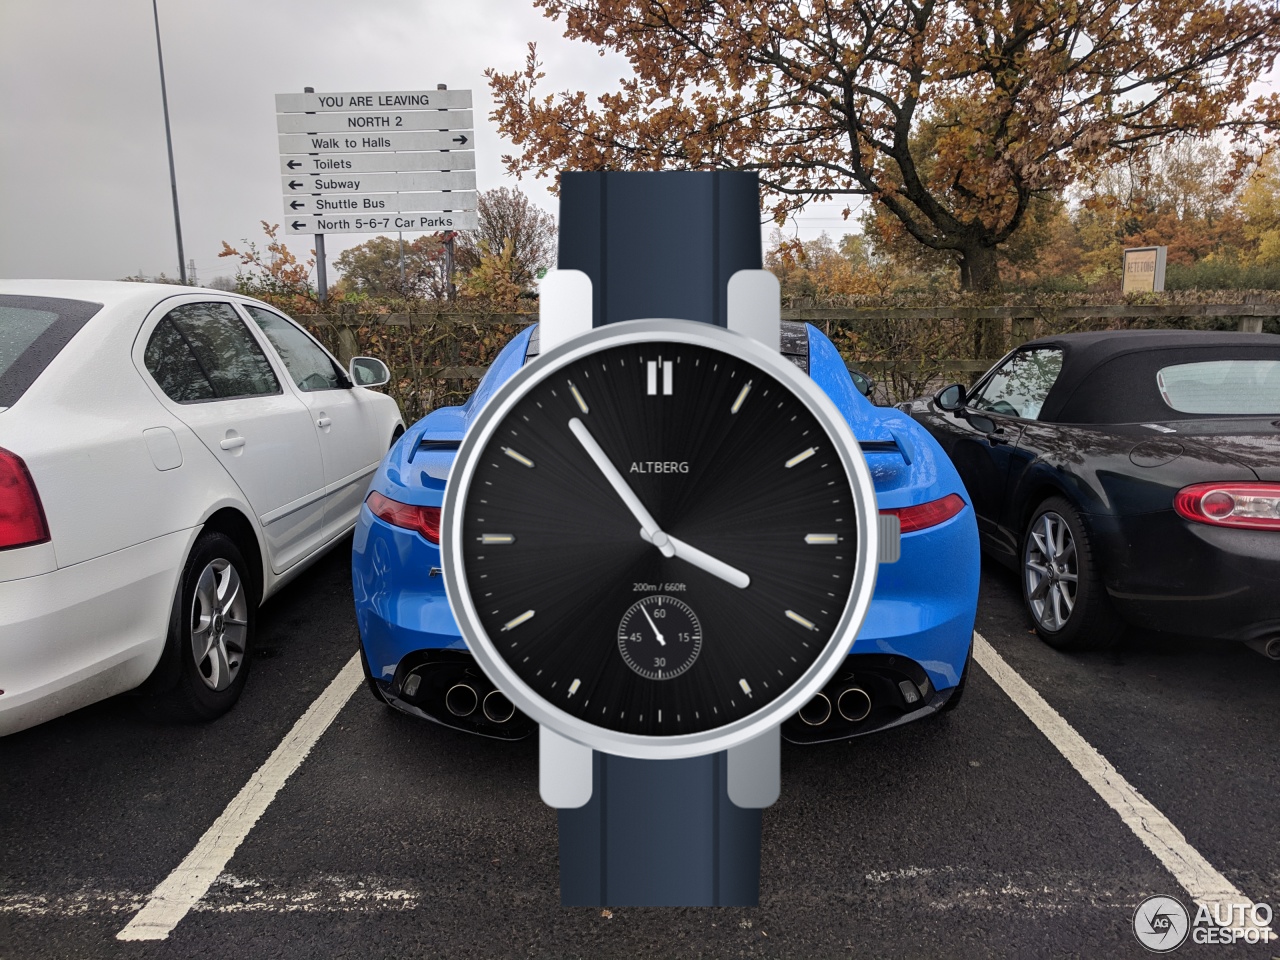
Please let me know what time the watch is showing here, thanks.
3:53:55
